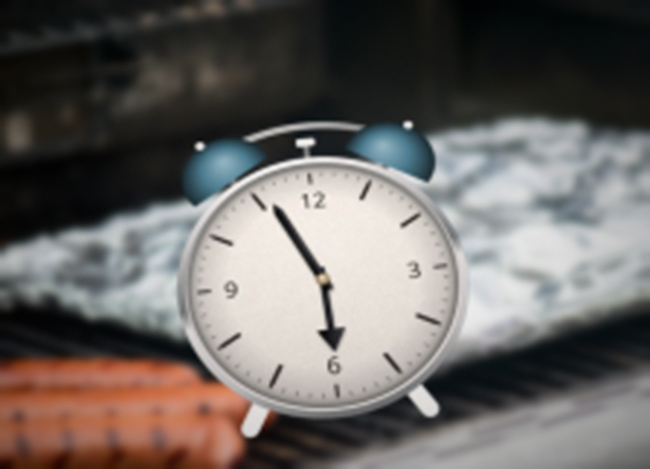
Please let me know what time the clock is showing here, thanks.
5:56
